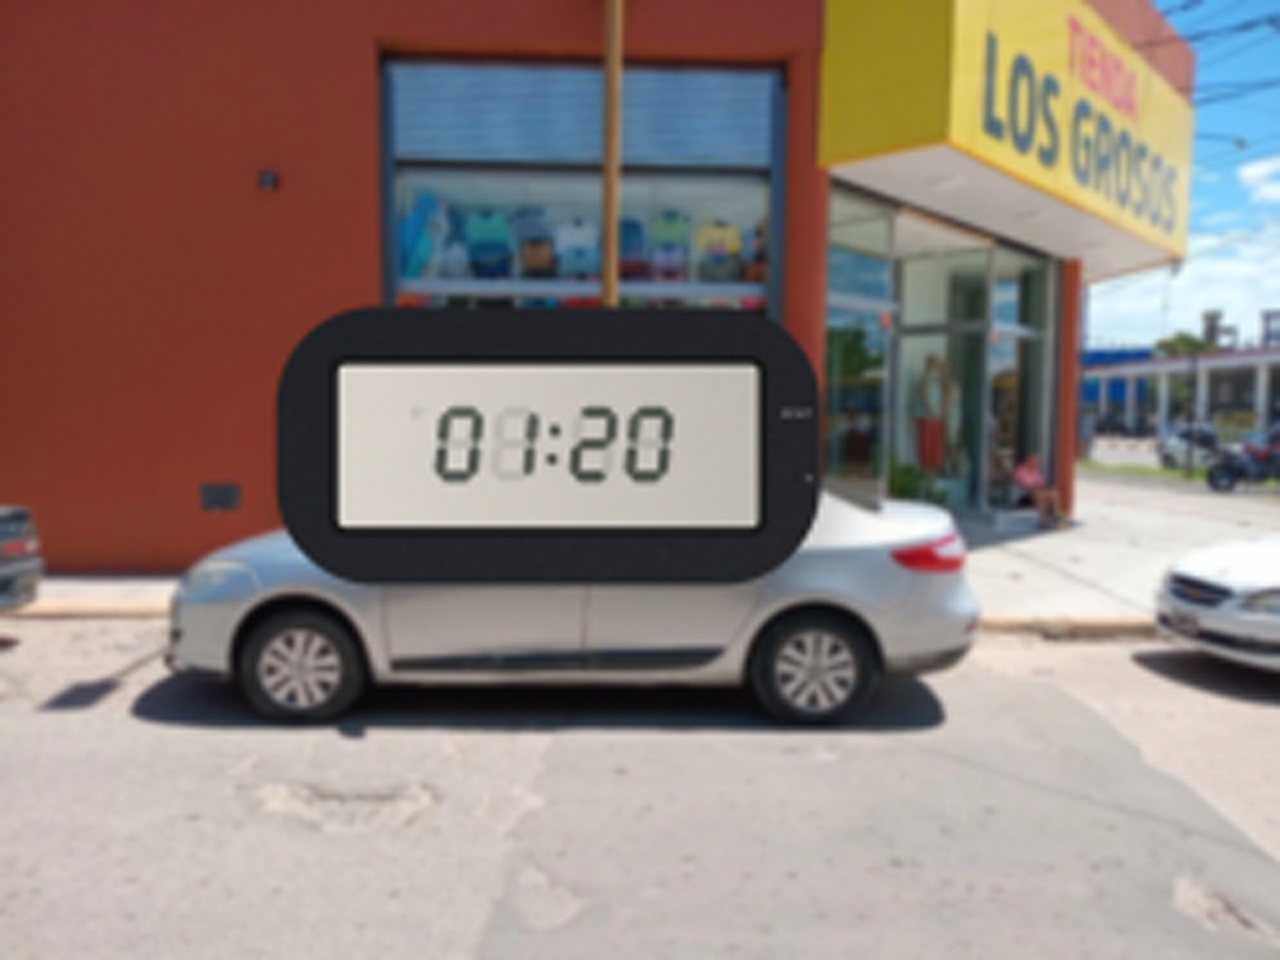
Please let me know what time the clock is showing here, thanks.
1:20
